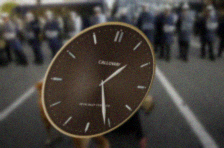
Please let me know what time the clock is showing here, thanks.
1:26
